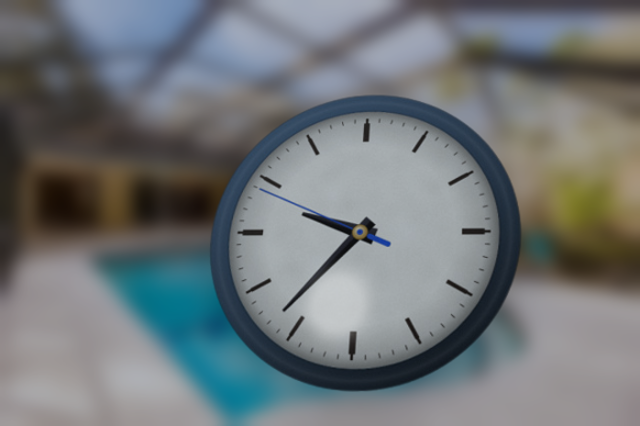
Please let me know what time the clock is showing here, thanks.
9:36:49
